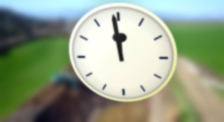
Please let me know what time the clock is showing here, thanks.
11:59
